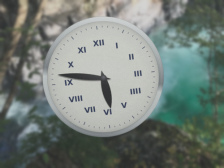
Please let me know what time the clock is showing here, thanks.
5:47
